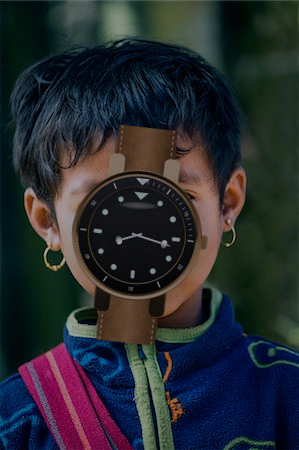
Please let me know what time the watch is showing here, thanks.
8:17
